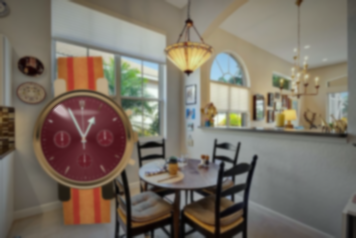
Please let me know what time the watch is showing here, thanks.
12:56
